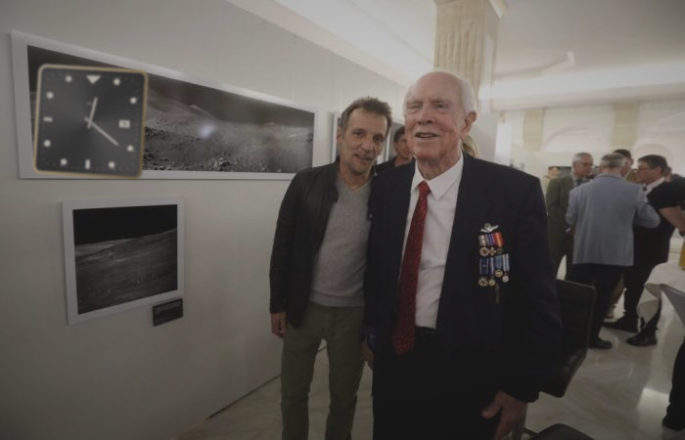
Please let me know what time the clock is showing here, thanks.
12:21
